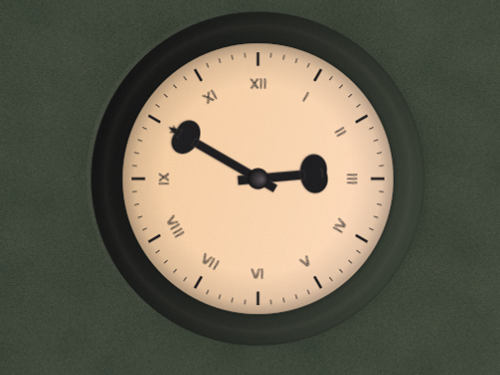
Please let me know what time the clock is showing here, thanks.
2:50
